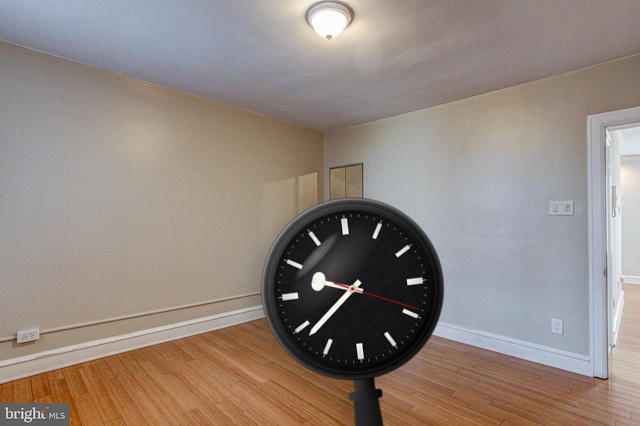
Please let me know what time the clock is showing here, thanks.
9:38:19
